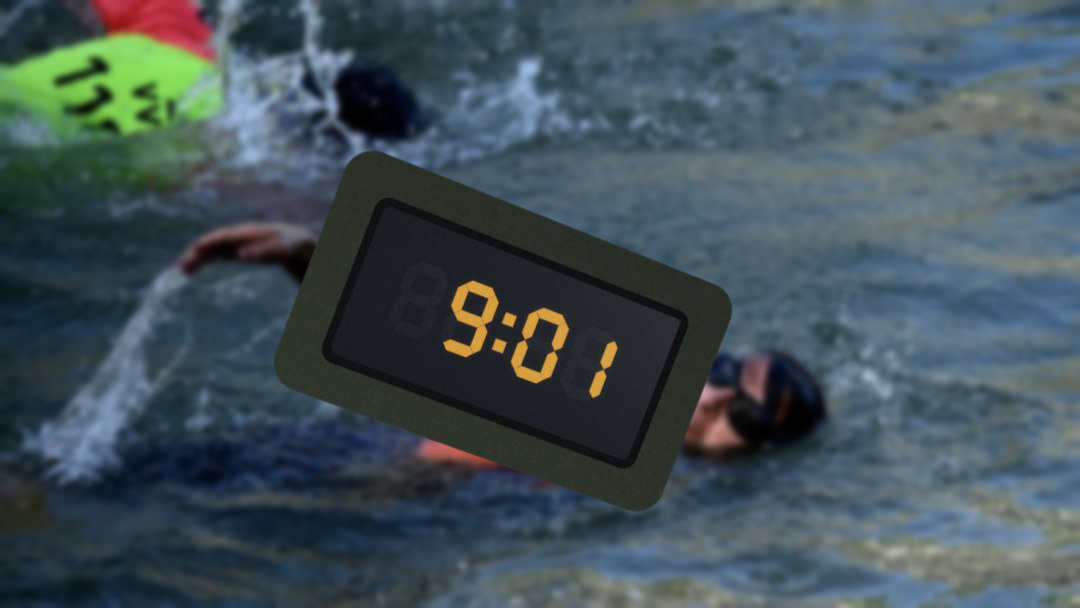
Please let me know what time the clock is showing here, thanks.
9:01
